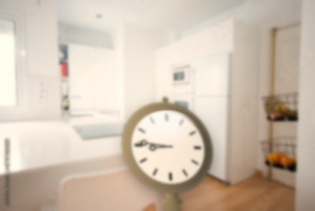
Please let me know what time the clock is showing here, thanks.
8:46
